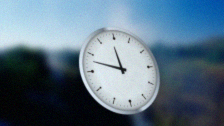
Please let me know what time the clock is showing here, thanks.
11:48
